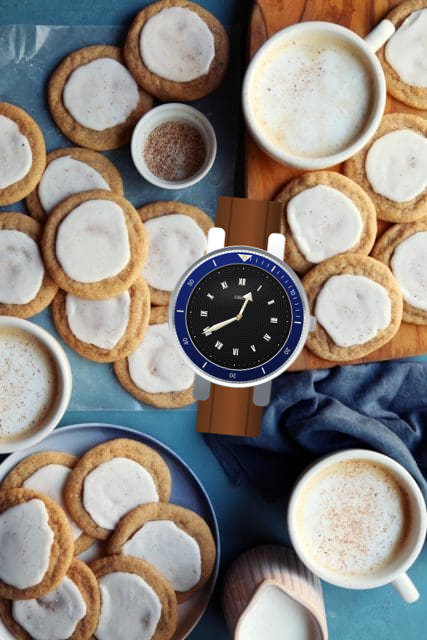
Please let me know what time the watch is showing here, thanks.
12:40
